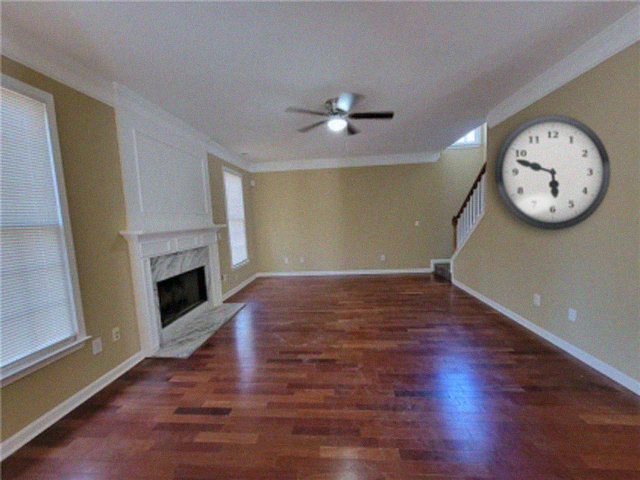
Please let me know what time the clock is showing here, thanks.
5:48
